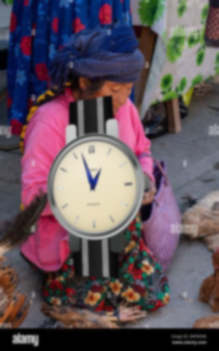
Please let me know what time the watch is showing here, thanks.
12:57
